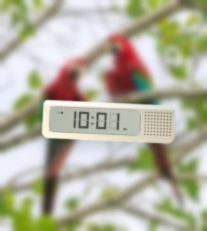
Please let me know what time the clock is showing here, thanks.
10:01
